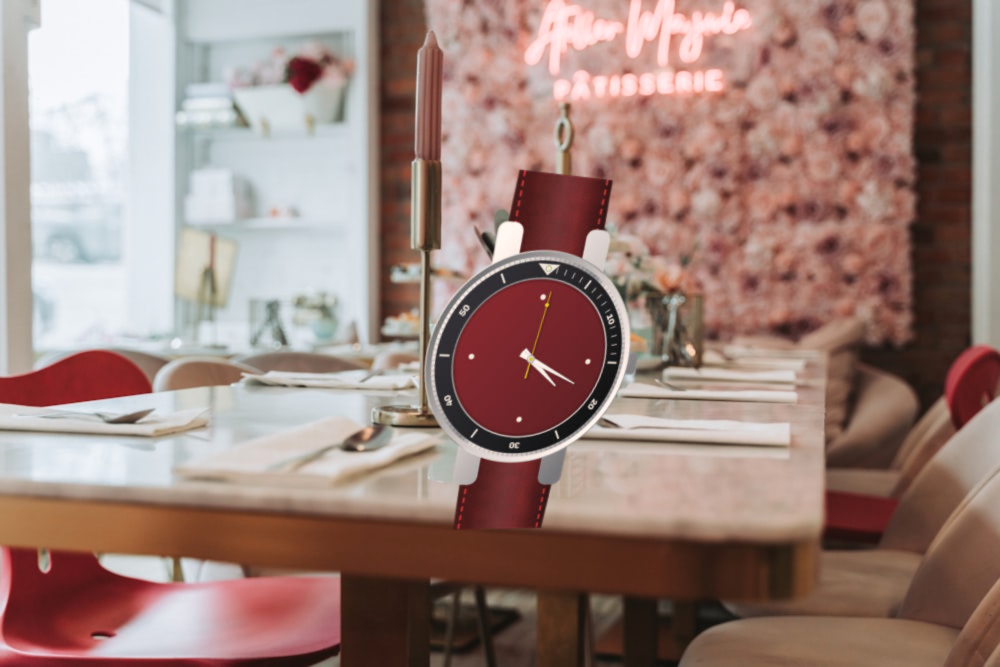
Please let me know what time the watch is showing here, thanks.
4:19:01
